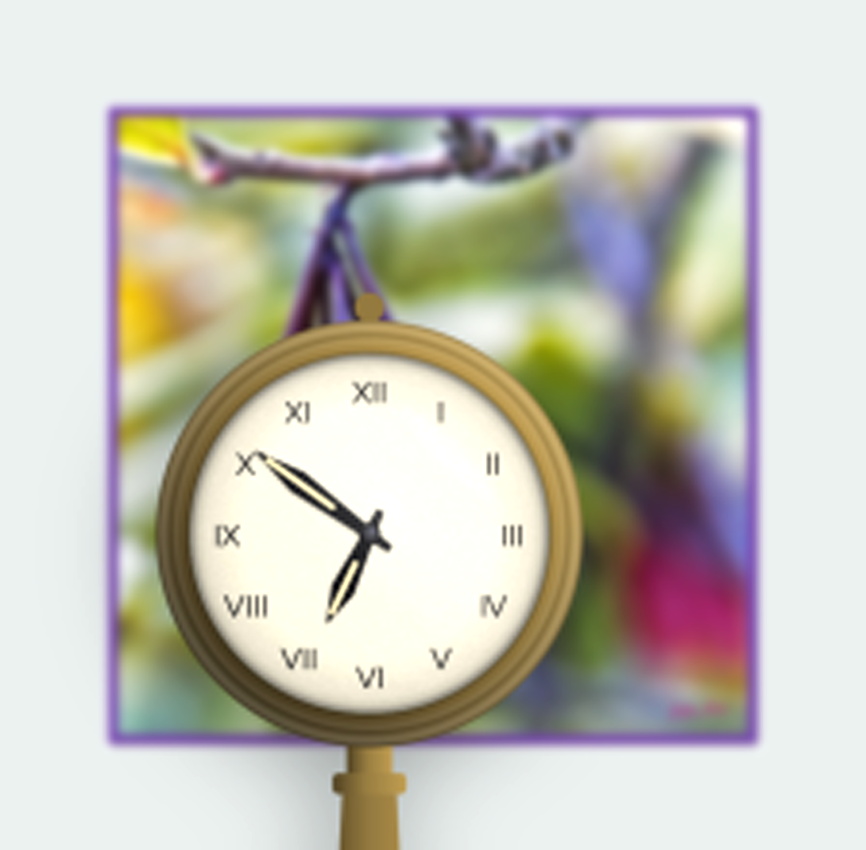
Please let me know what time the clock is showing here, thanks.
6:51
